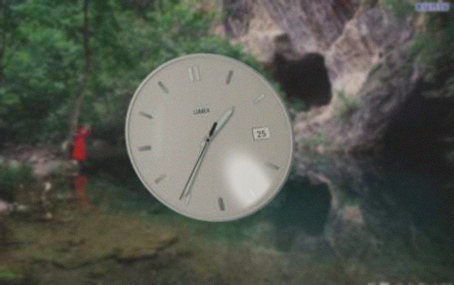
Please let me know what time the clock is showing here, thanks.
1:35:36
